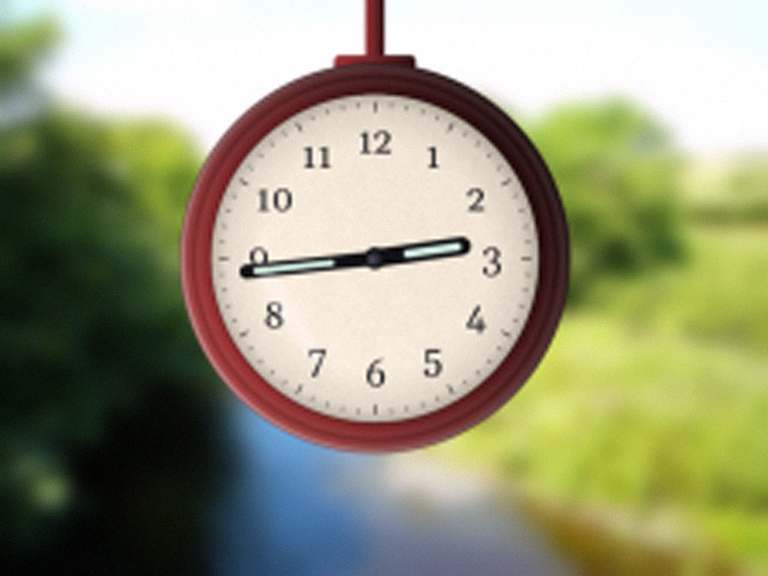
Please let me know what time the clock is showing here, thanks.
2:44
